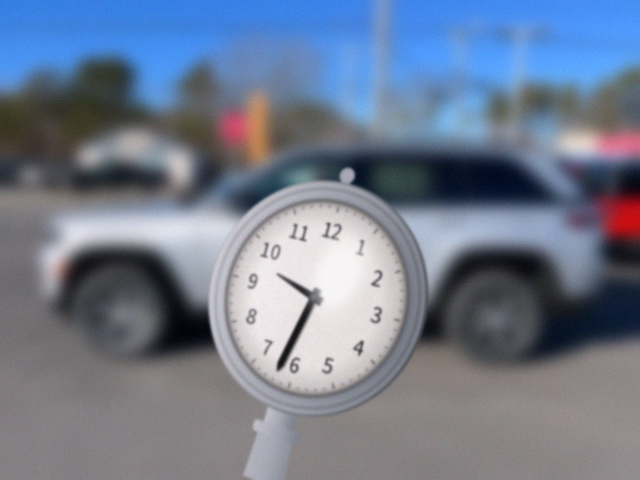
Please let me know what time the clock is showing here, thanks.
9:32
